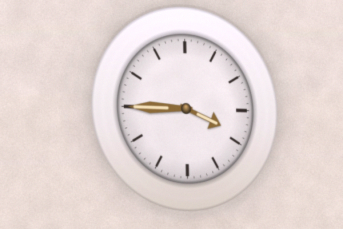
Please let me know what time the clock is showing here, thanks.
3:45
